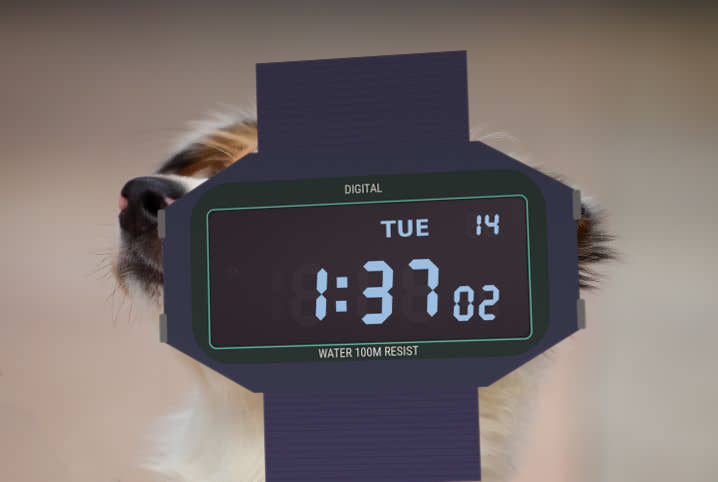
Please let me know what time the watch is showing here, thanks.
1:37:02
